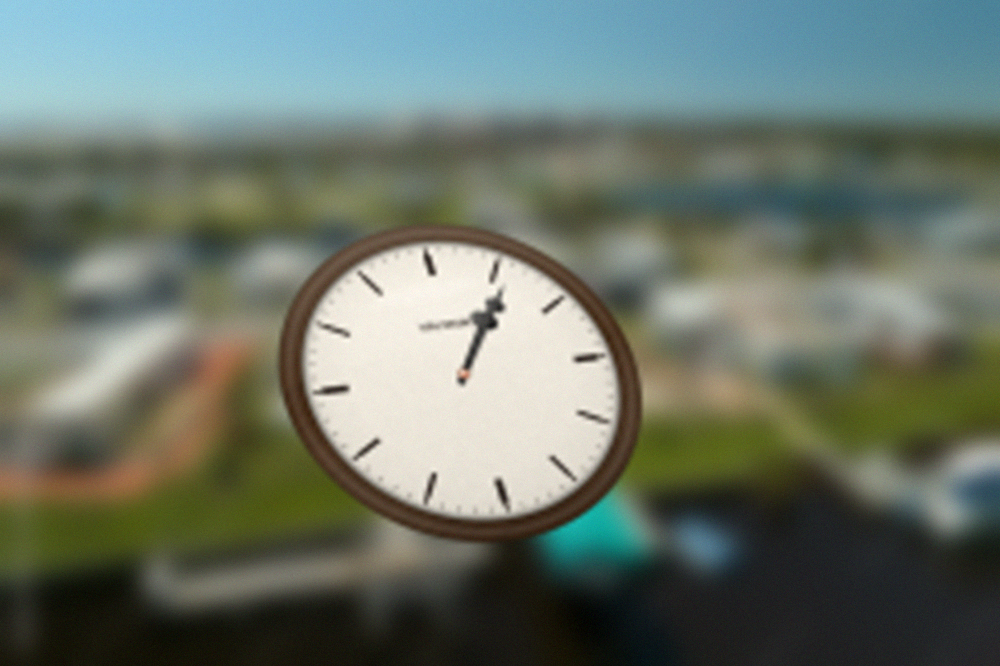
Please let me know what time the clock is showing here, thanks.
1:06
